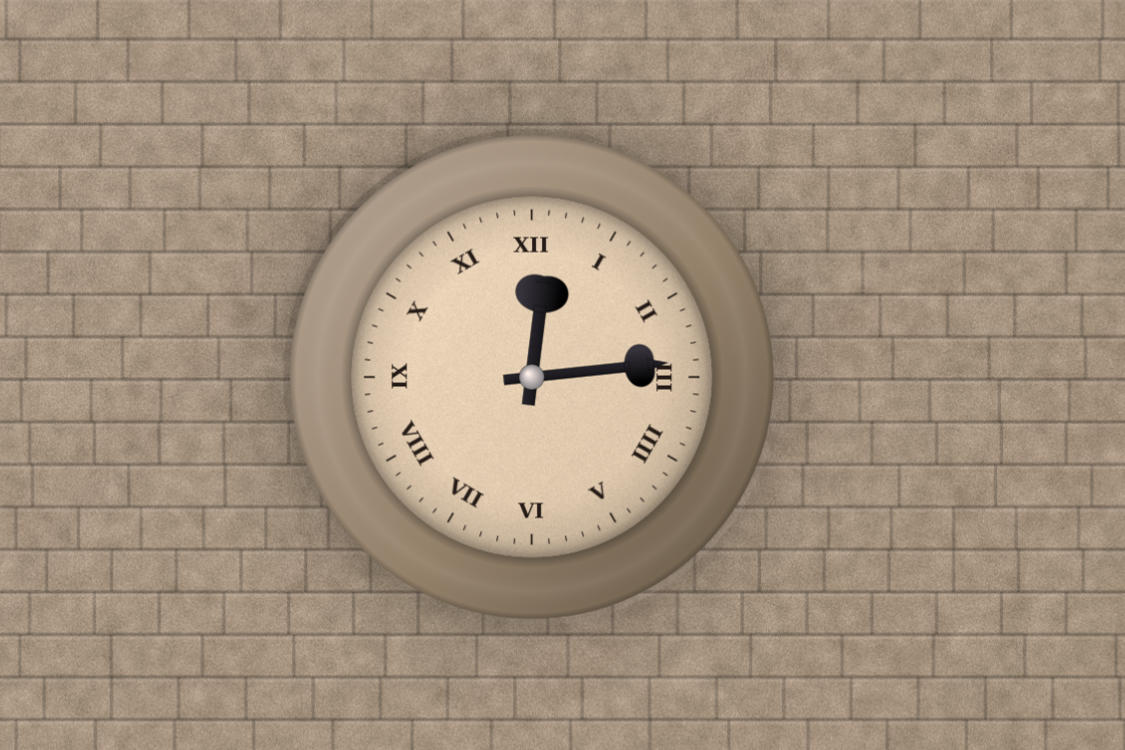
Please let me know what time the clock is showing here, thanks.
12:14
